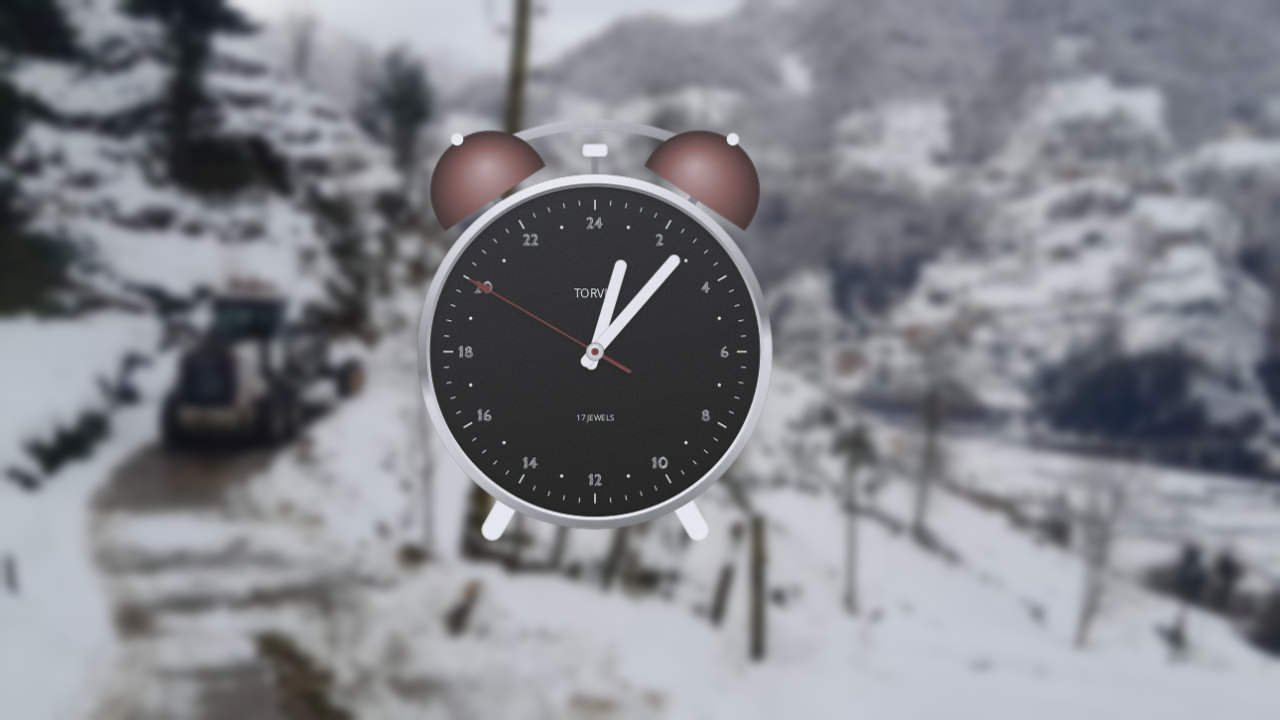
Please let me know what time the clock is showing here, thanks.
1:06:50
